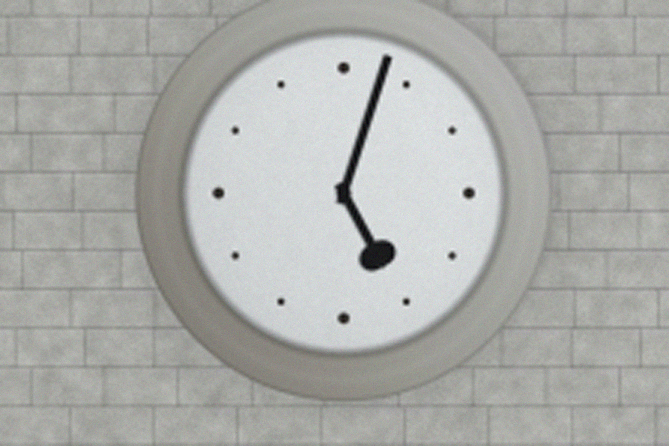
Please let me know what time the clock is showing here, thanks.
5:03
